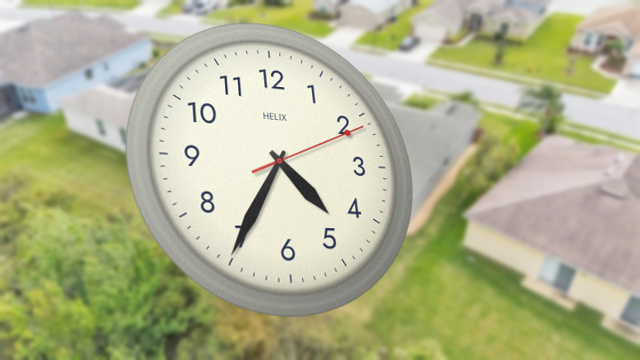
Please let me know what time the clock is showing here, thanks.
4:35:11
